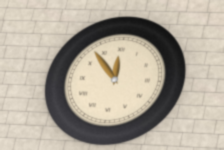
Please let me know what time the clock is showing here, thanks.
11:53
